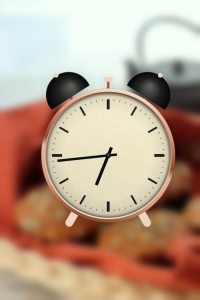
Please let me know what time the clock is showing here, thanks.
6:44
